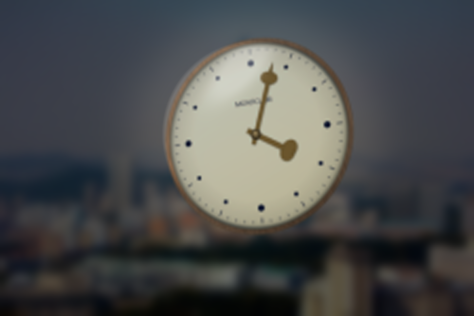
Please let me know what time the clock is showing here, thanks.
4:03
